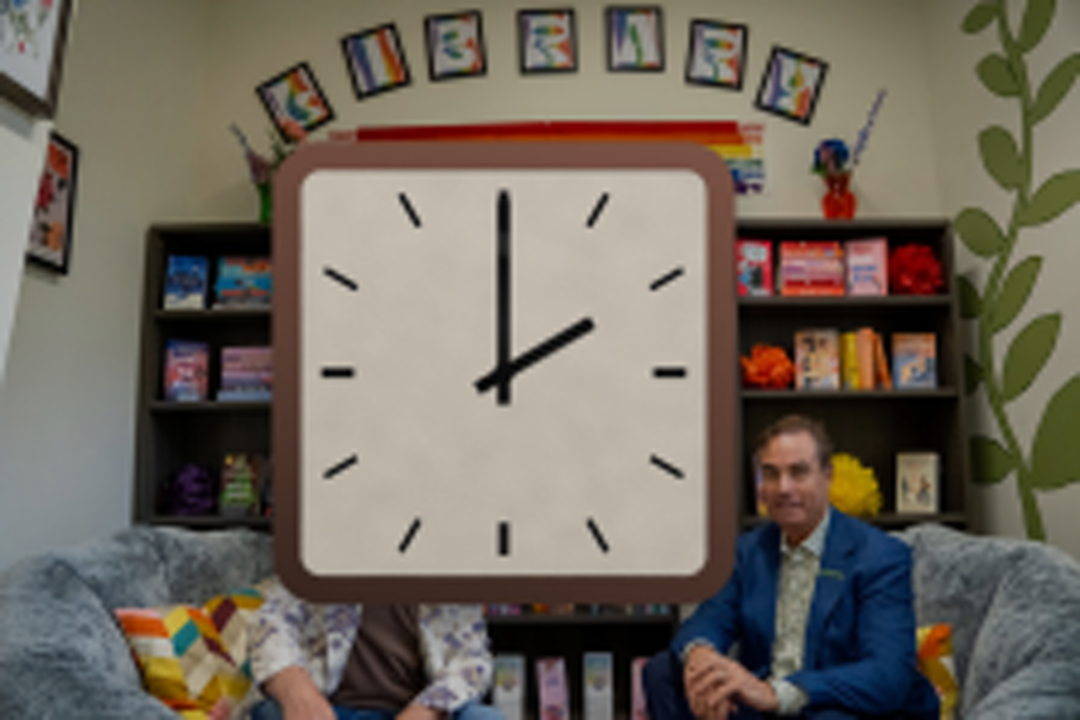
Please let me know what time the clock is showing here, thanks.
2:00
